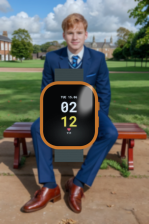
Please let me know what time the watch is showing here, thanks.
2:12
